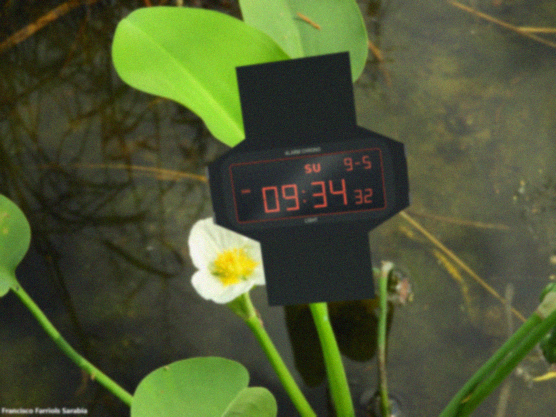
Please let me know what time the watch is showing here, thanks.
9:34:32
